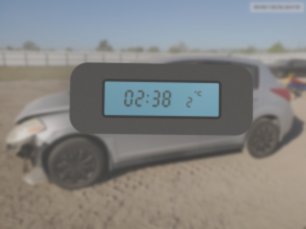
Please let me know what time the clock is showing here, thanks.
2:38
